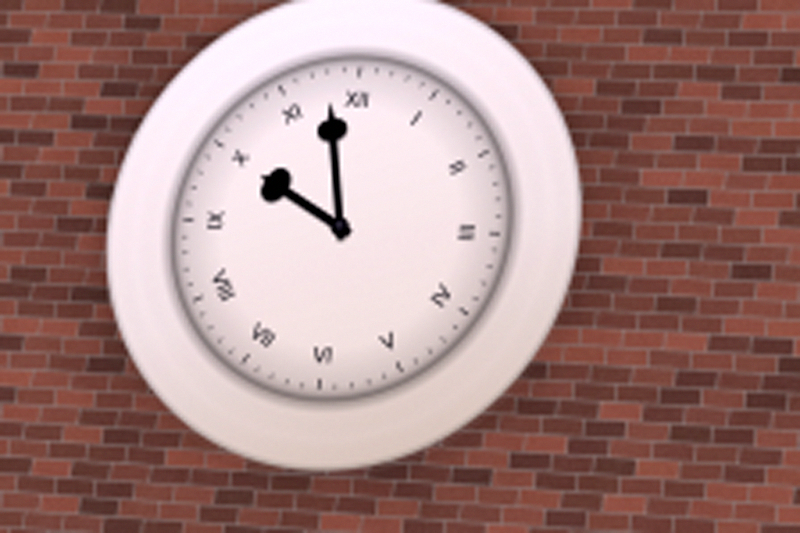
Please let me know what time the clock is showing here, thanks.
9:58
